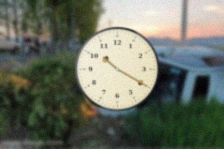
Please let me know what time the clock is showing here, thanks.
10:20
